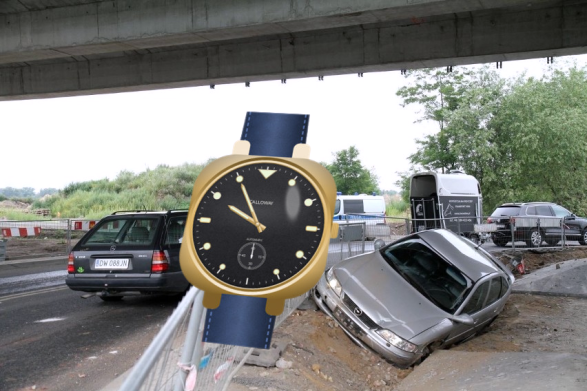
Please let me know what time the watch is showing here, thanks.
9:55
